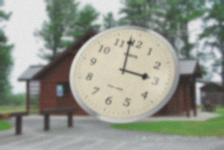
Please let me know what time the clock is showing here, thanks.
2:58
